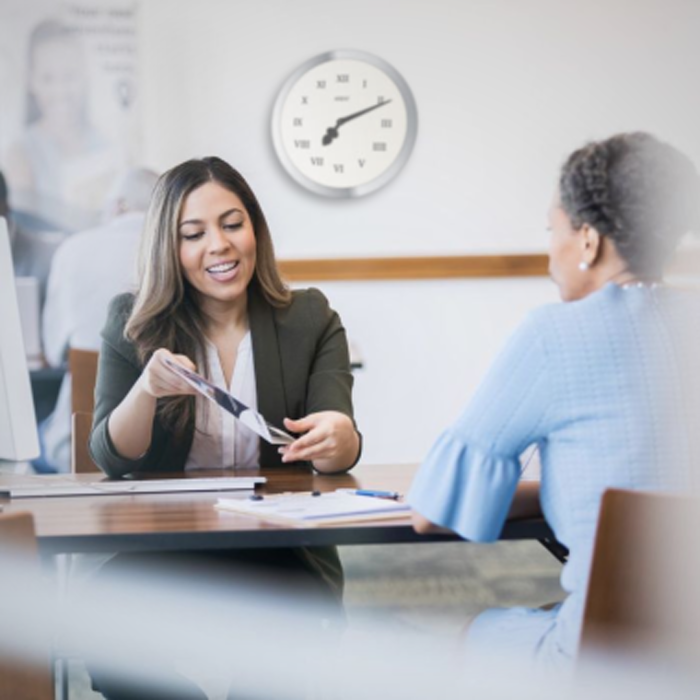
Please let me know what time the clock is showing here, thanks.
7:11
